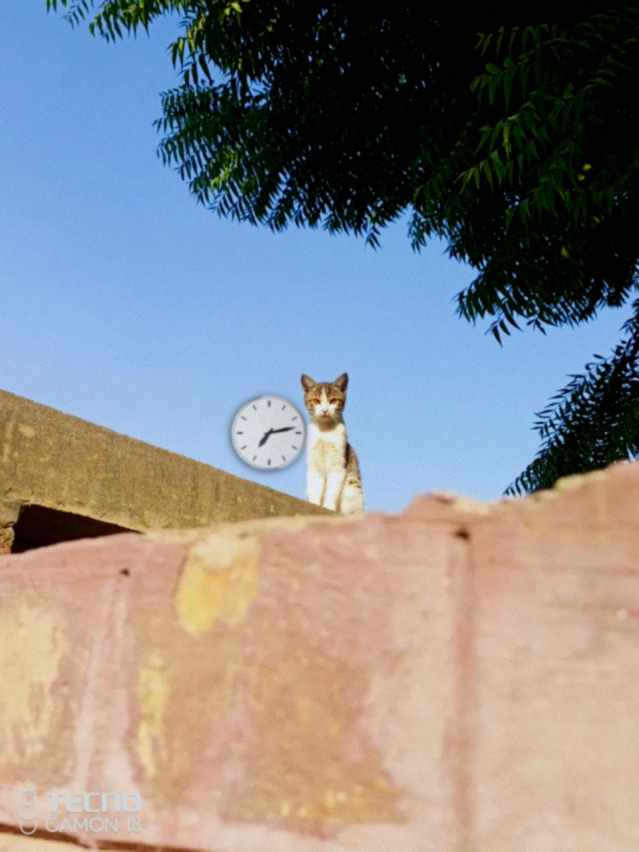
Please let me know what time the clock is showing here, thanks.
7:13
